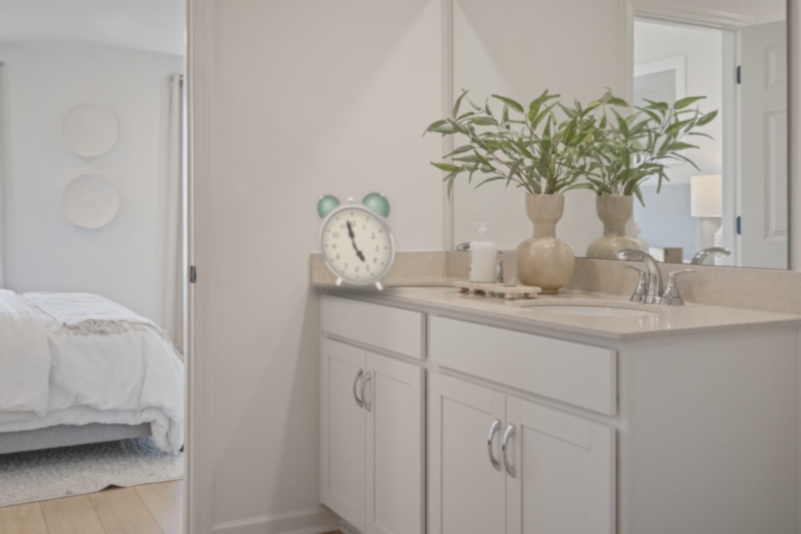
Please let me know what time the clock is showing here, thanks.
4:58
